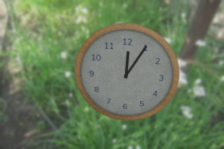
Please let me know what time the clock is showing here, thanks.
12:05
